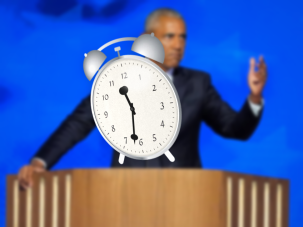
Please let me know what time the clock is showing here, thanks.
11:32
